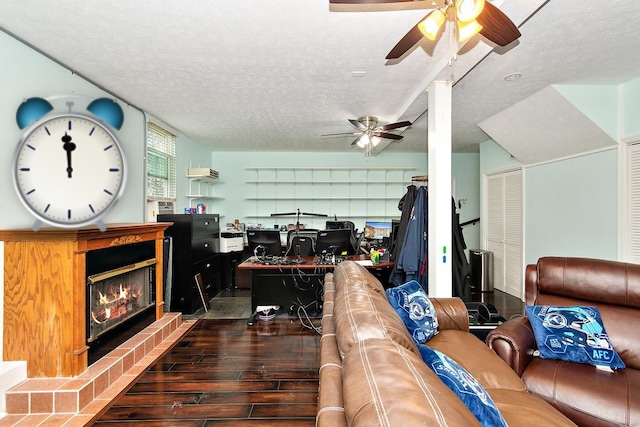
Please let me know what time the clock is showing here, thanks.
11:59
